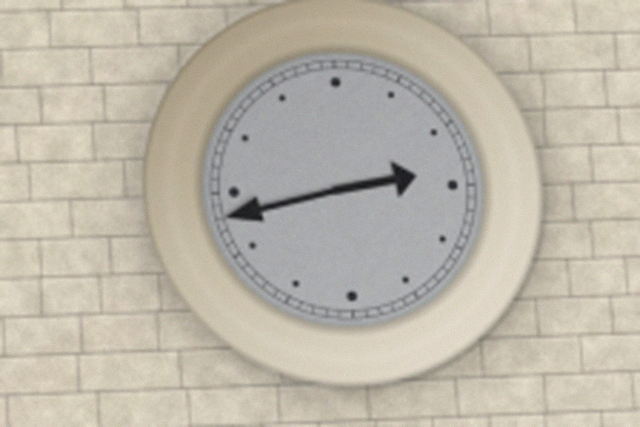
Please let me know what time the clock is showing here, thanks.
2:43
